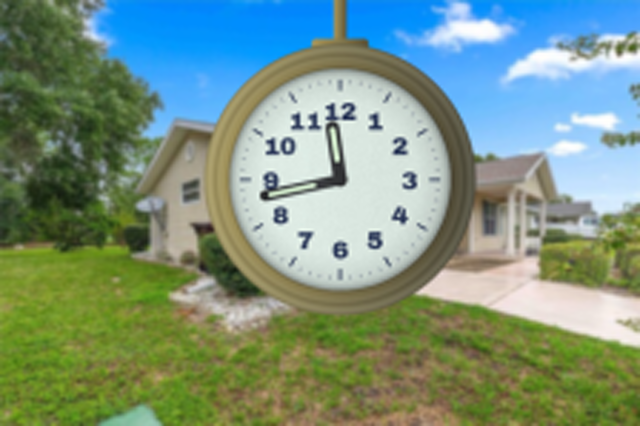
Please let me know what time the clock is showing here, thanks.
11:43
